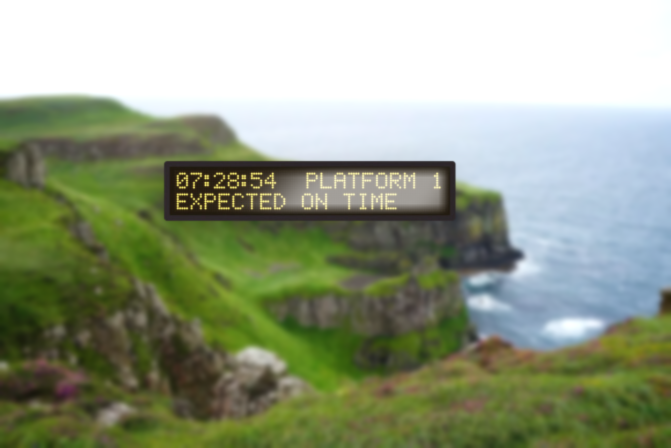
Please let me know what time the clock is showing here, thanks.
7:28:54
